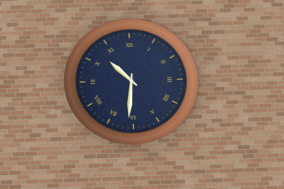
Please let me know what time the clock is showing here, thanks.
10:31
